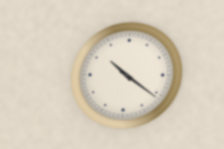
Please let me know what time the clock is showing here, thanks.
10:21
